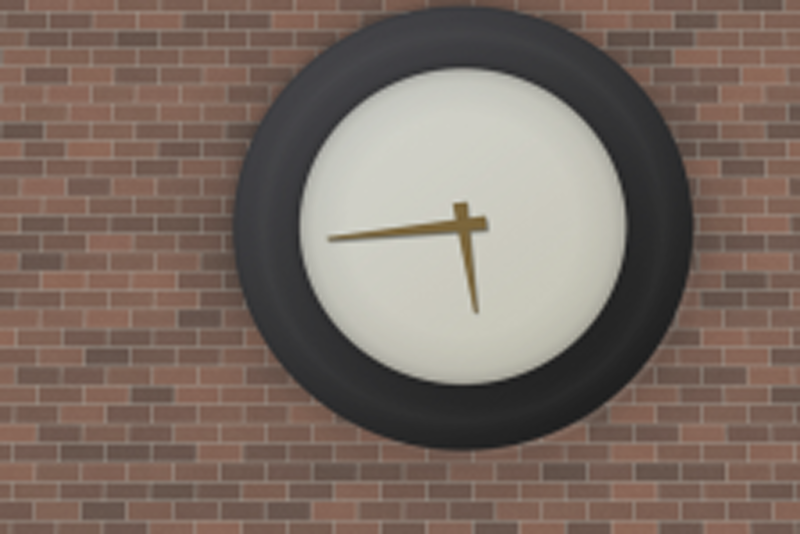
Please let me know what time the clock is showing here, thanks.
5:44
